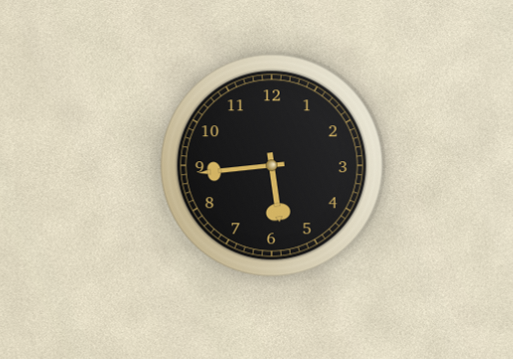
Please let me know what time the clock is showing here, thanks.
5:44
